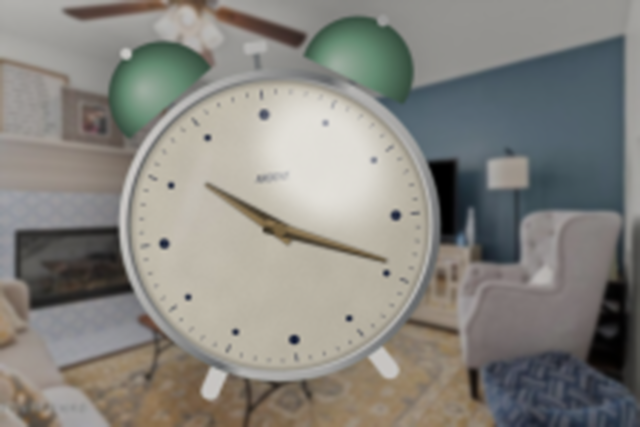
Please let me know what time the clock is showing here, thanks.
10:19
